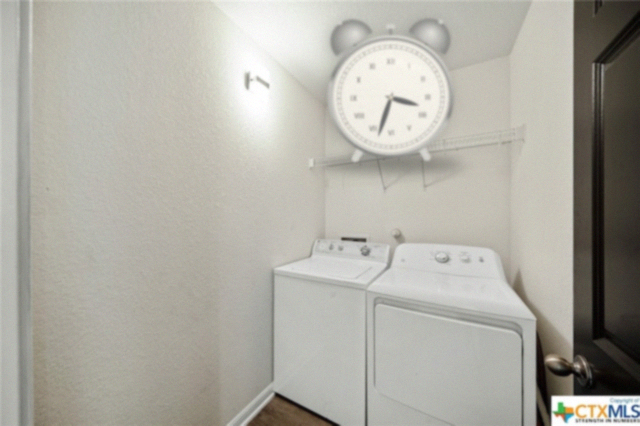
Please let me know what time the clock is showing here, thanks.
3:33
